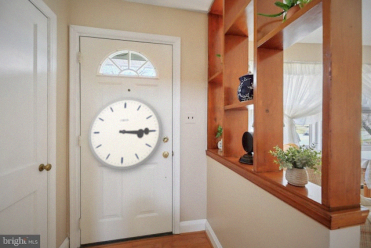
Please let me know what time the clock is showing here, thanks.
3:15
